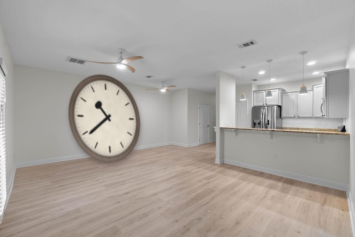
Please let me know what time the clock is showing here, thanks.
10:39
